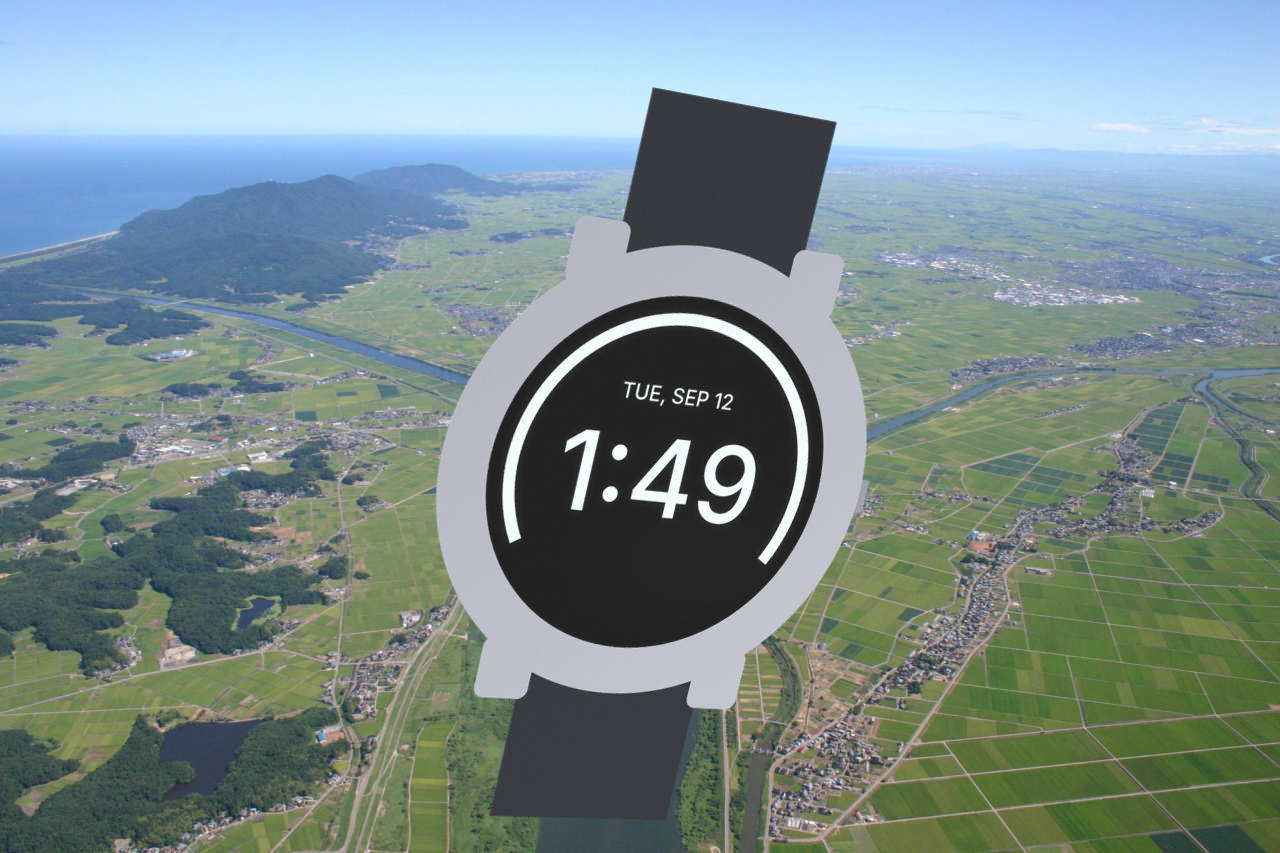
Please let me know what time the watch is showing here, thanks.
1:49
